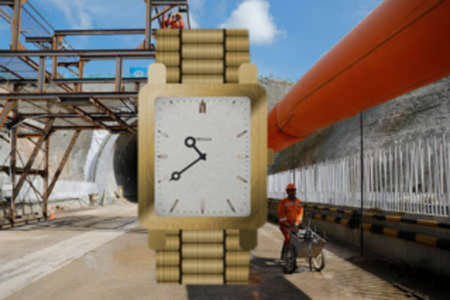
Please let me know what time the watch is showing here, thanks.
10:39
